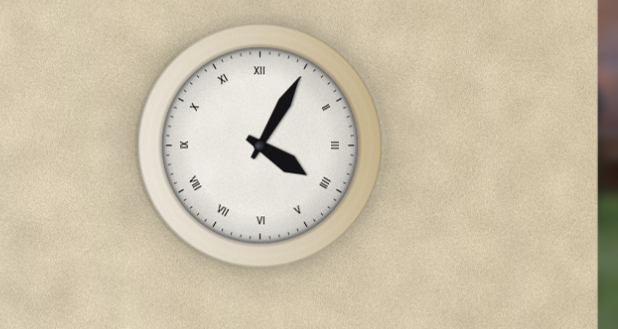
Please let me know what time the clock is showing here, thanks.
4:05
